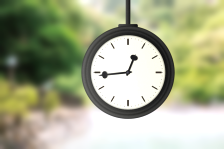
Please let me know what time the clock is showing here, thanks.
12:44
